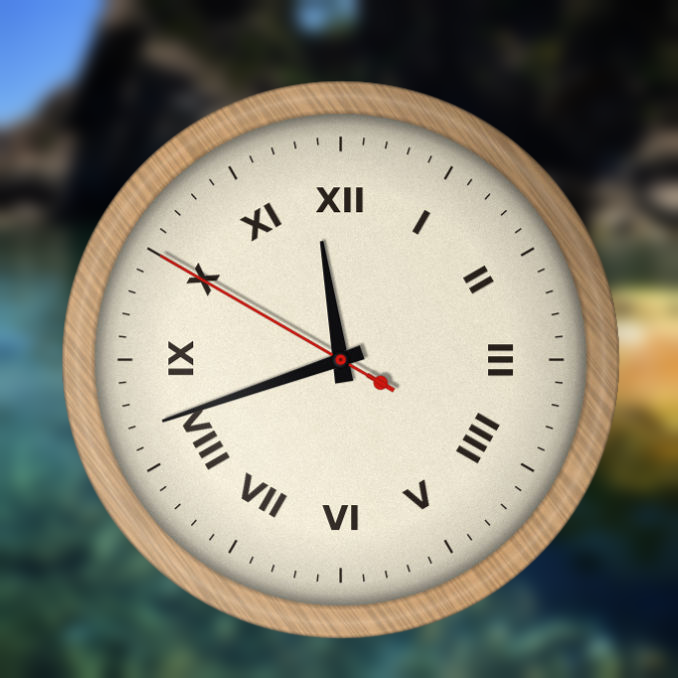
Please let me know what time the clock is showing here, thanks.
11:41:50
